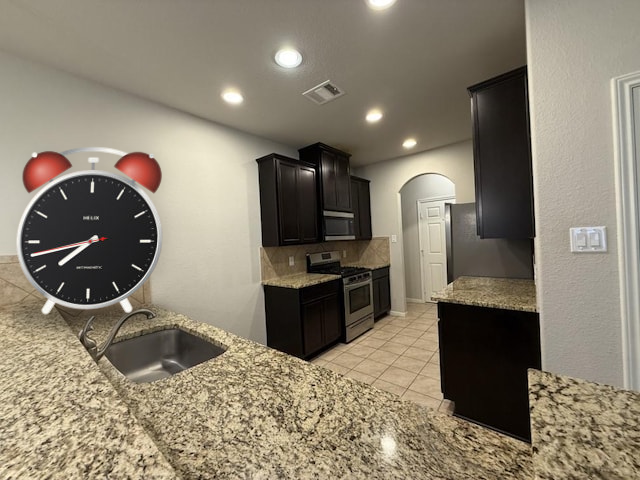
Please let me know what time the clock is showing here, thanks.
7:42:43
